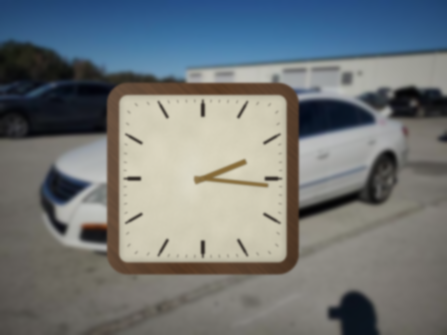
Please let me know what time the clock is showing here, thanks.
2:16
